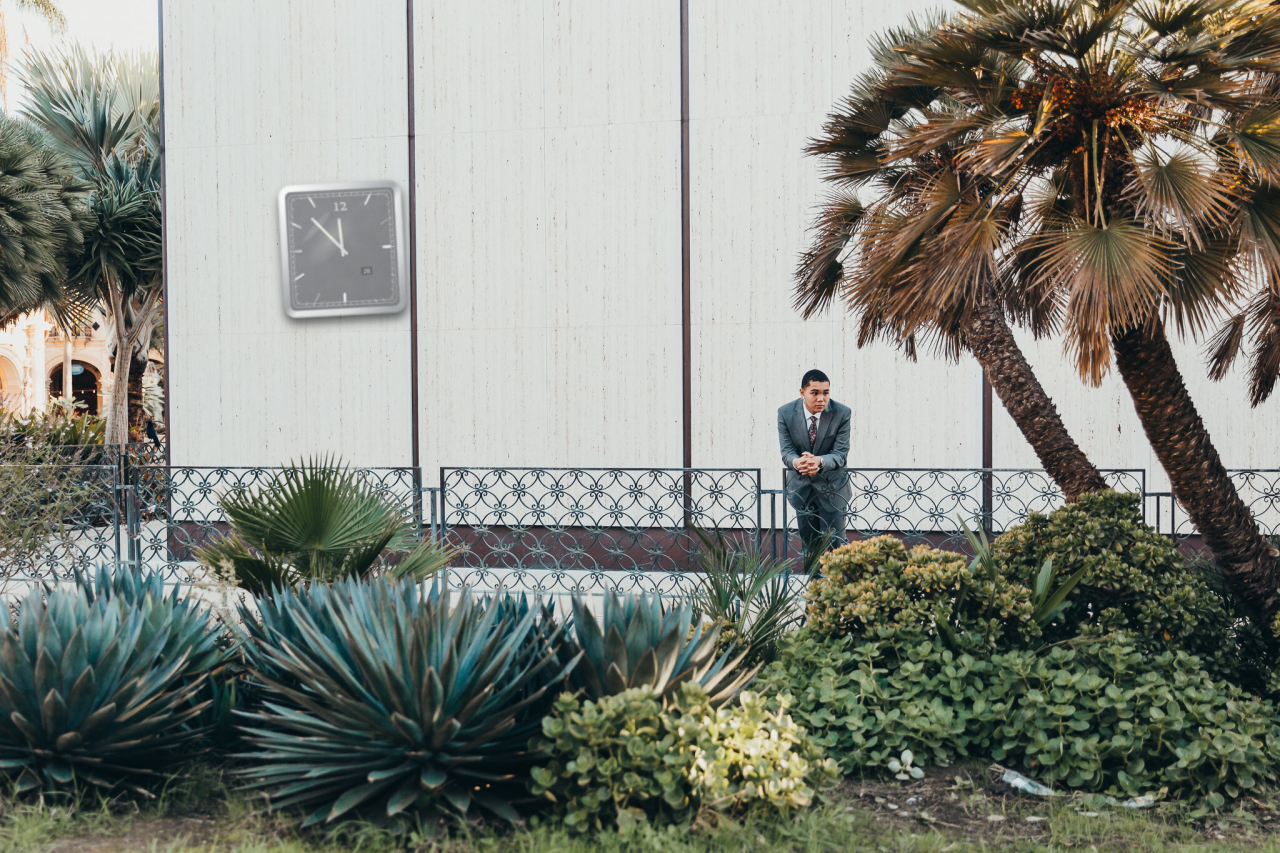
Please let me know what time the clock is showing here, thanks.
11:53
